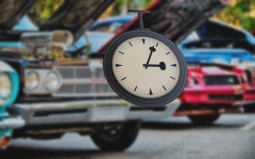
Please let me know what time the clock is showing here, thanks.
3:04
